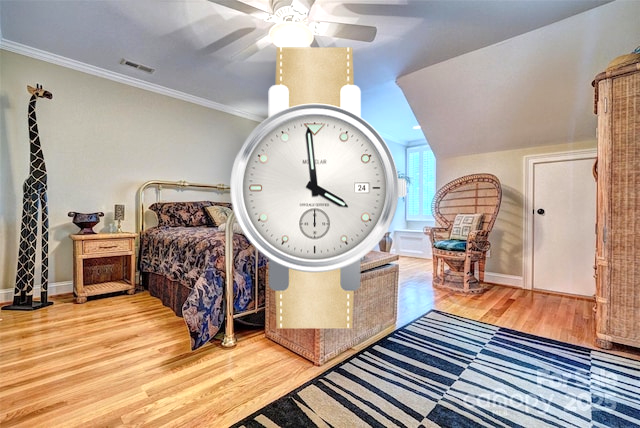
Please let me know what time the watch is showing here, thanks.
3:59
